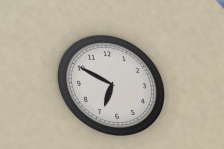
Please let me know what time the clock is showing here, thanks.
6:50
